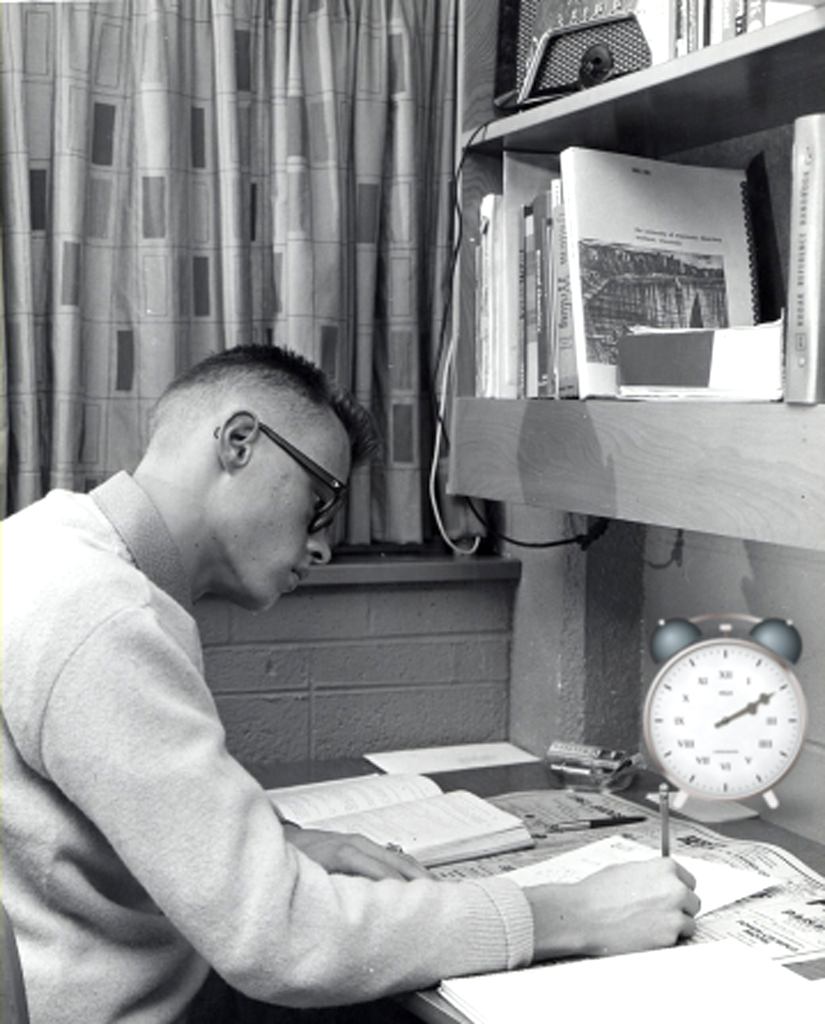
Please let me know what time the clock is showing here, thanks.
2:10
